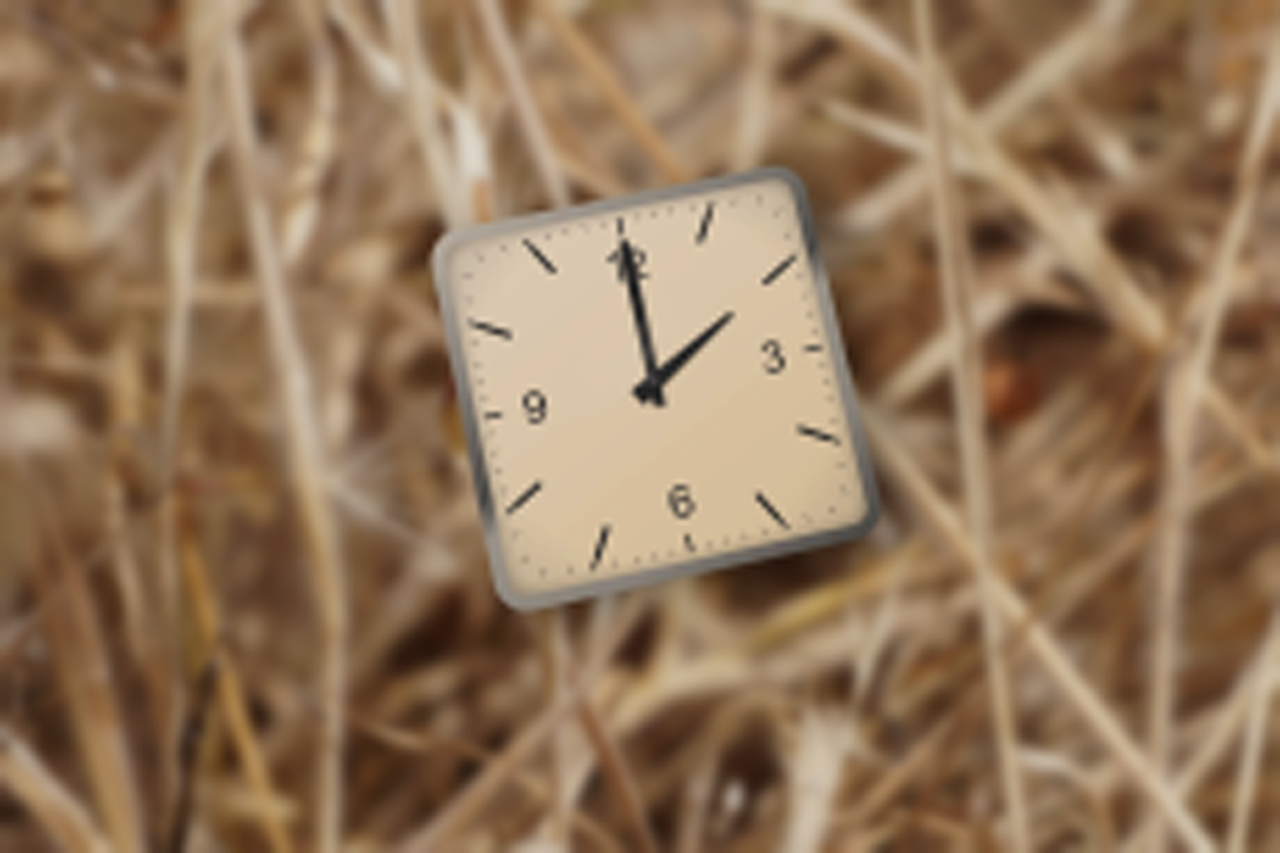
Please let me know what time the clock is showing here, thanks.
2:00
